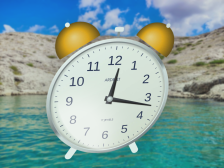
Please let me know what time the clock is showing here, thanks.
12:17
